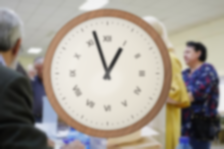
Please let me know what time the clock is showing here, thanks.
12:57
